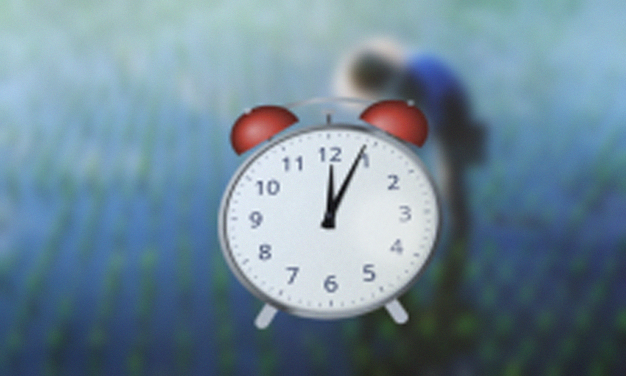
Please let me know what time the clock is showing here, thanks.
12:04
